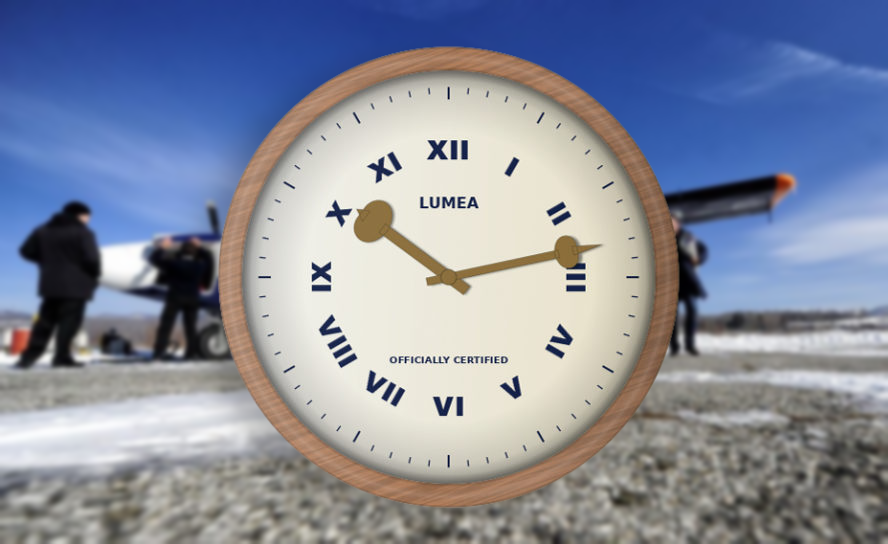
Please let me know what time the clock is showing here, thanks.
10:13
